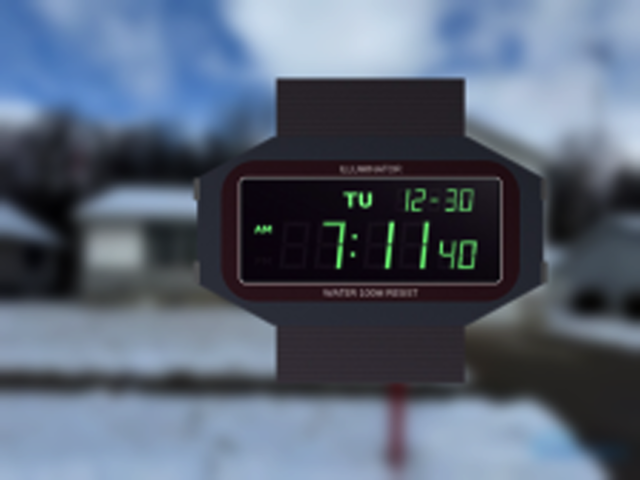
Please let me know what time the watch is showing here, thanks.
7:11:40
